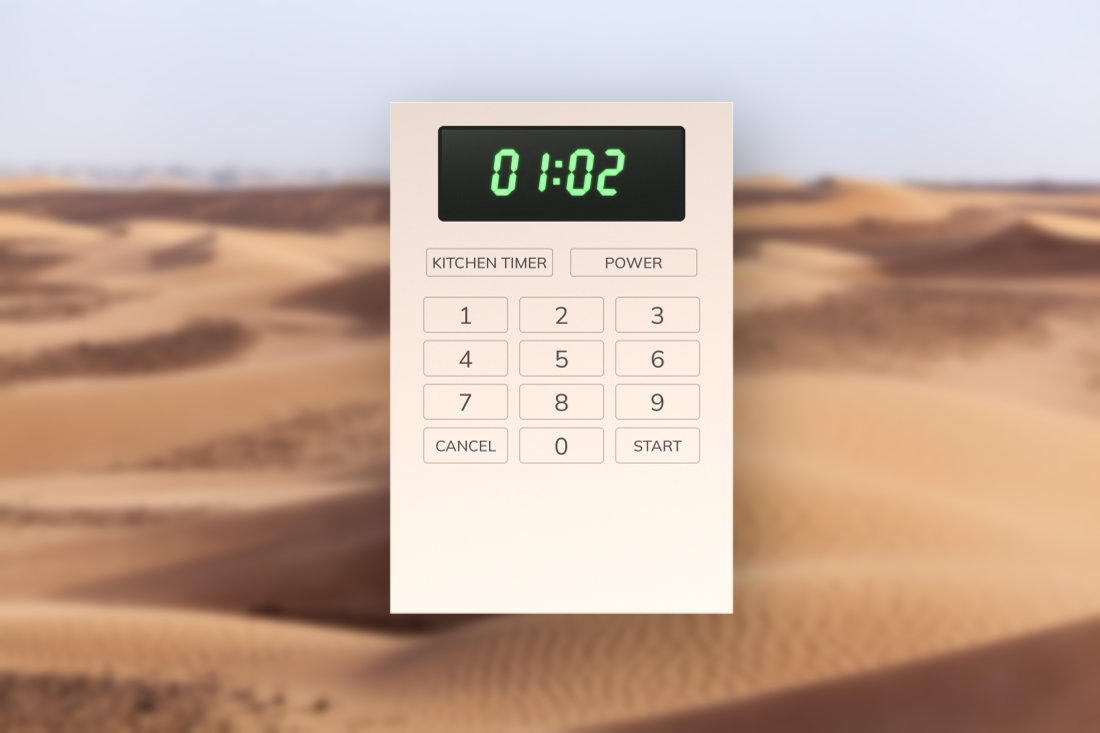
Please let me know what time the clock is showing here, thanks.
1:02
